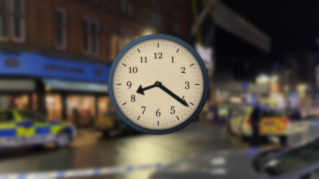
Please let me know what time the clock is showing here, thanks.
8:21
